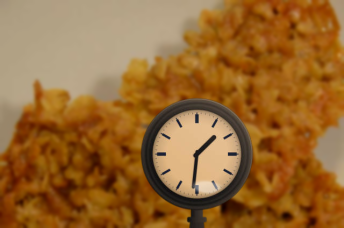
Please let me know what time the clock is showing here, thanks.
1:31
